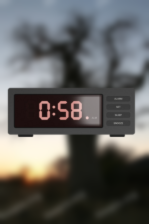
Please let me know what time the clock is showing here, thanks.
0:58
